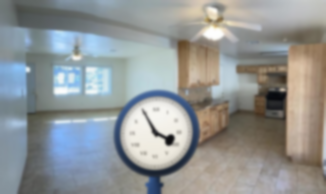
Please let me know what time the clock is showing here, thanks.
3:55
